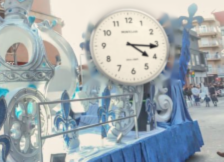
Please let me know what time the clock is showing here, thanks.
4:16
